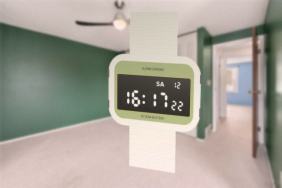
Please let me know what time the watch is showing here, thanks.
16:17:22
